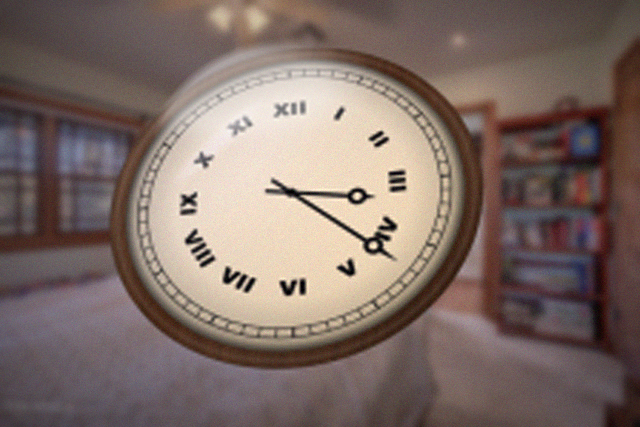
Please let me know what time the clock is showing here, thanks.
3:22
